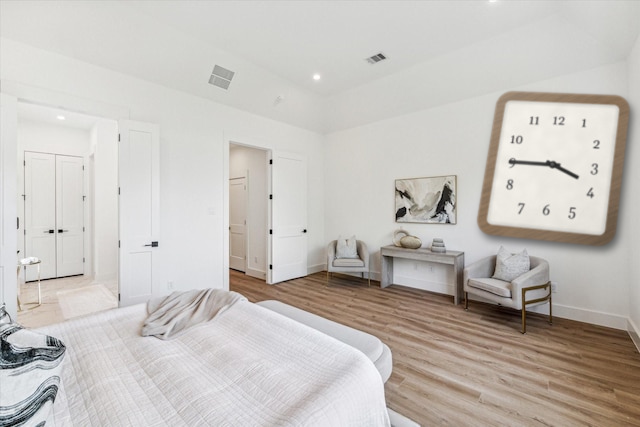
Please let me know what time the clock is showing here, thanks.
3:45
